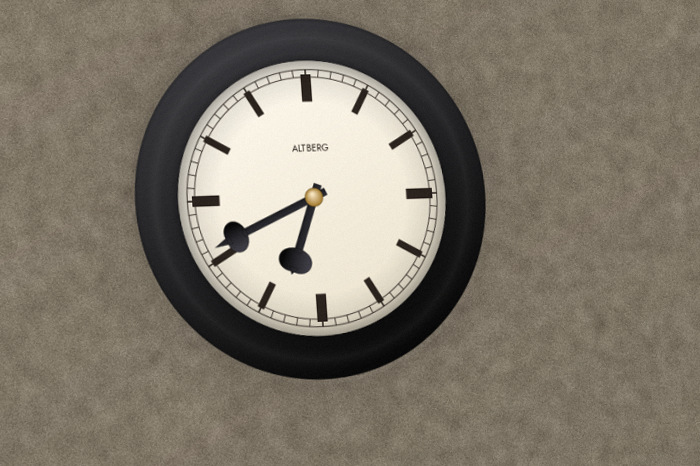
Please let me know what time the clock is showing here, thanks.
6:41
